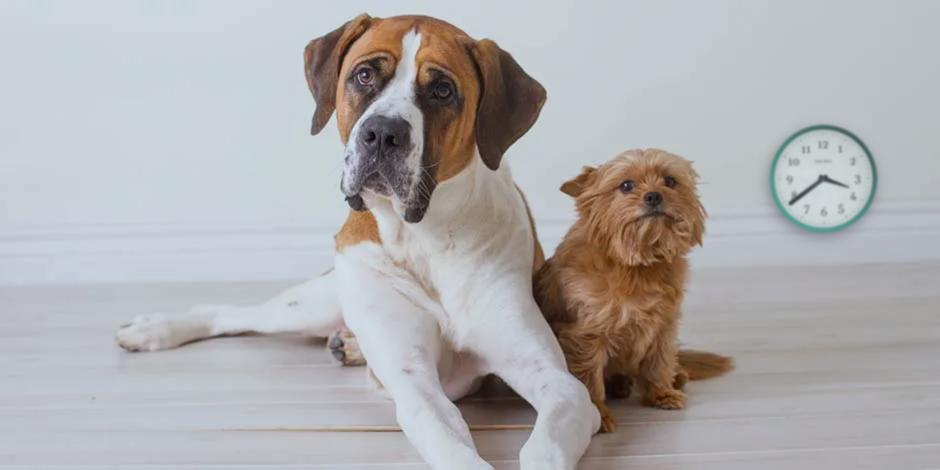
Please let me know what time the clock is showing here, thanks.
3:39
